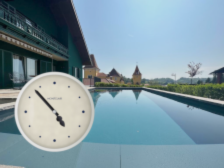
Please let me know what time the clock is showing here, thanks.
4:53
